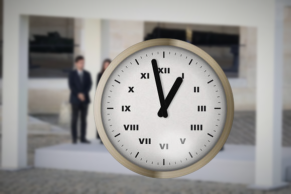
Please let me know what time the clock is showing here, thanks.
12:58
